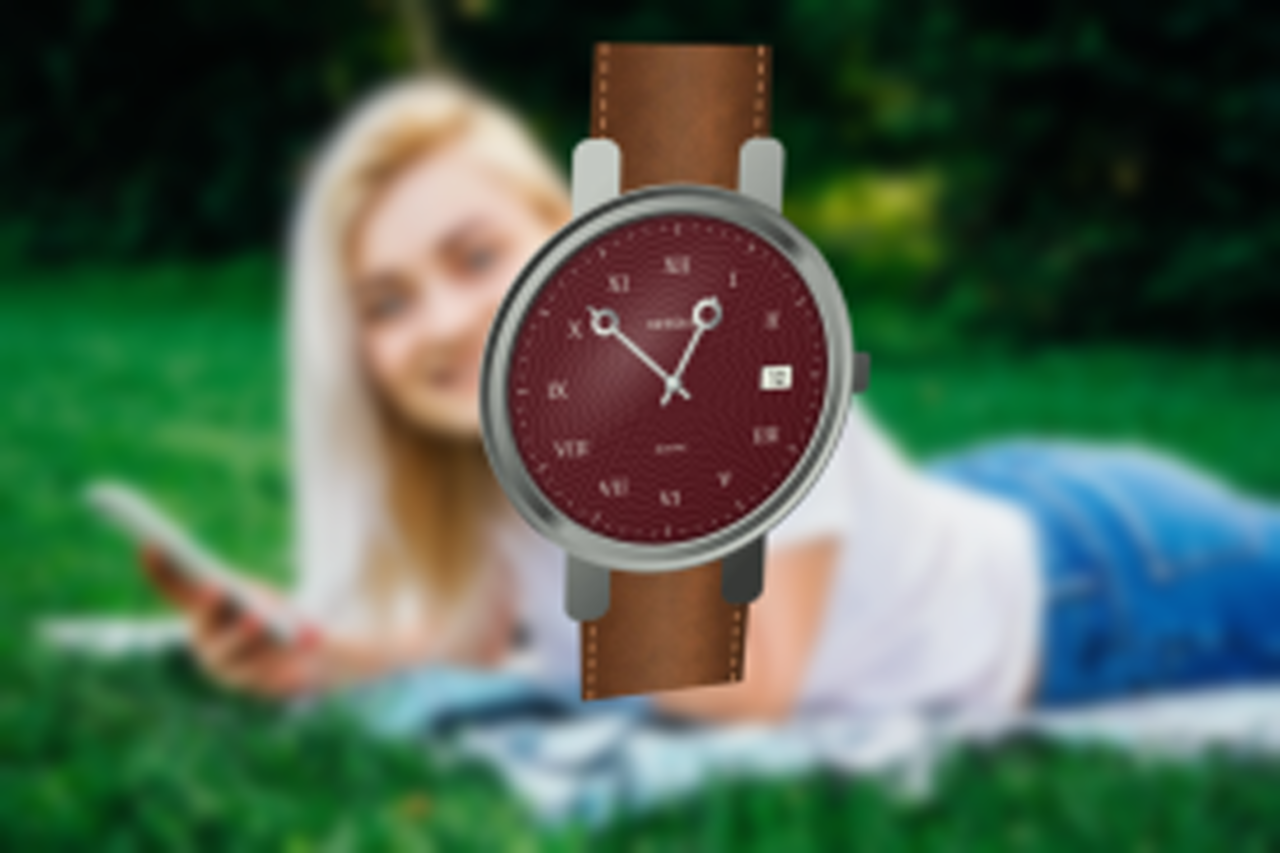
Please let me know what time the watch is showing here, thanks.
12:52
